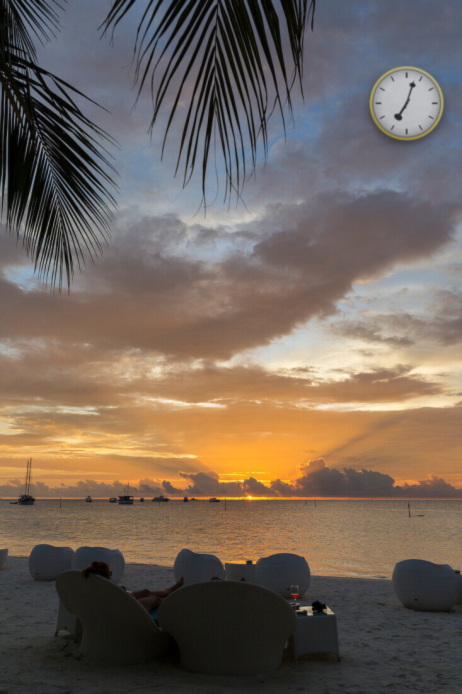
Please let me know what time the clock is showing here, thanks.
7:03
